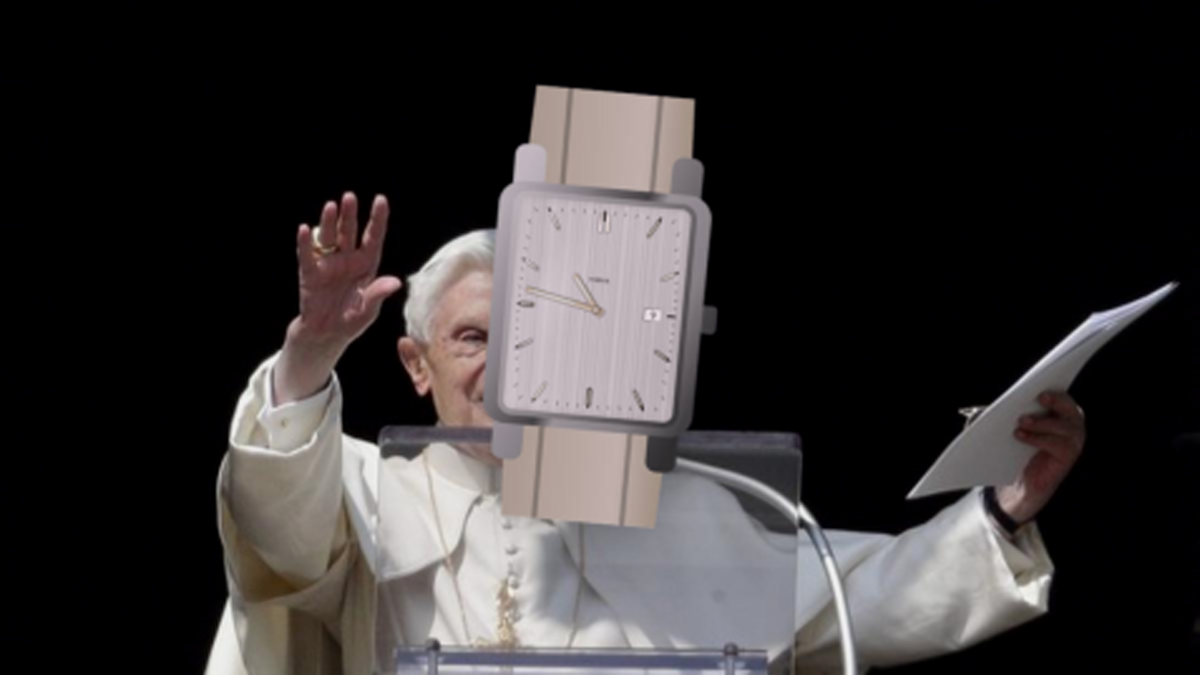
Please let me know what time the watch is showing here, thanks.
10:47
